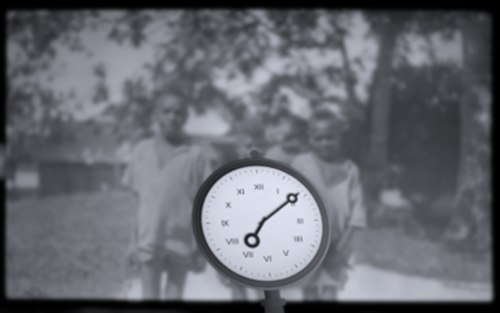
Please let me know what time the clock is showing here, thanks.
7:09
